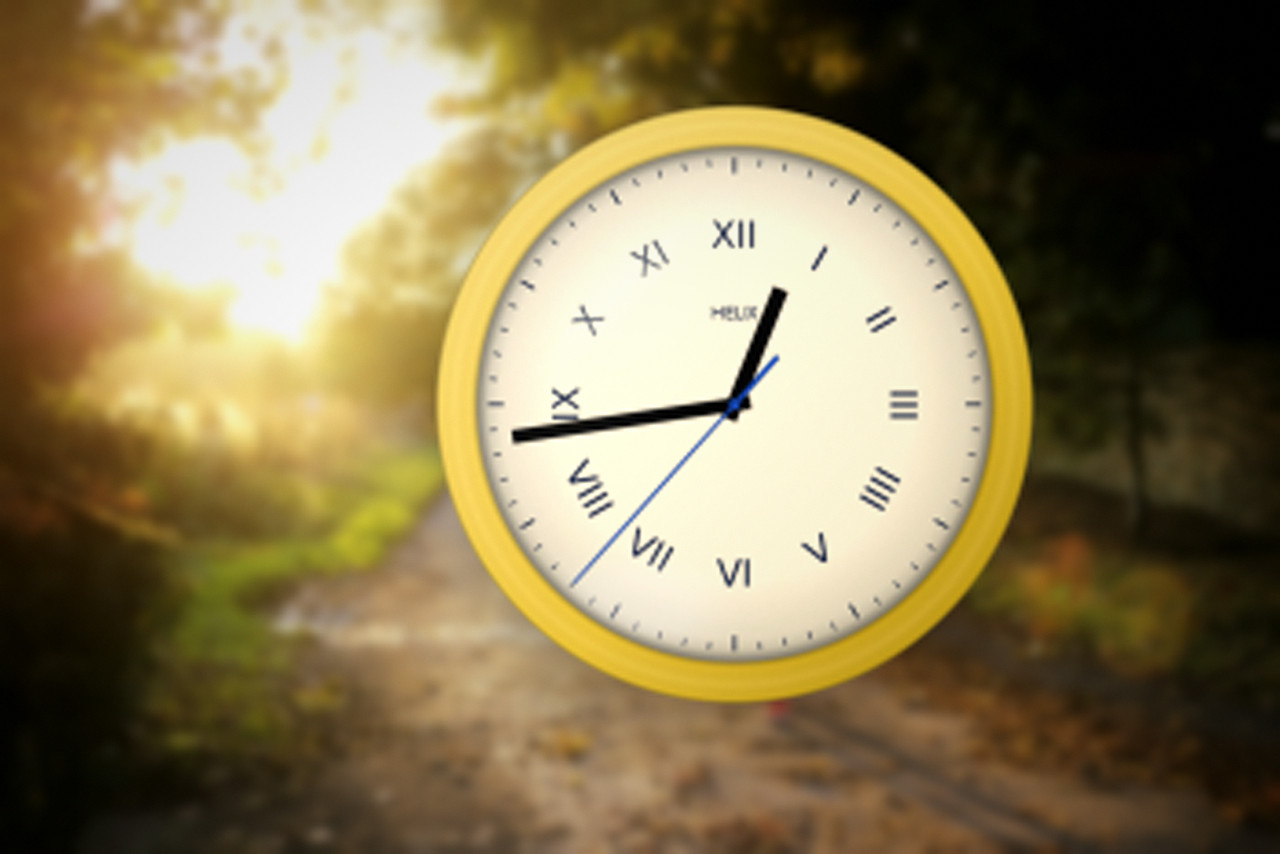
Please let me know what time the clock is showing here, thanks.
12:43:37
